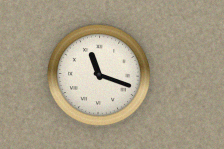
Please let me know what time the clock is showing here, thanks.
11:18
